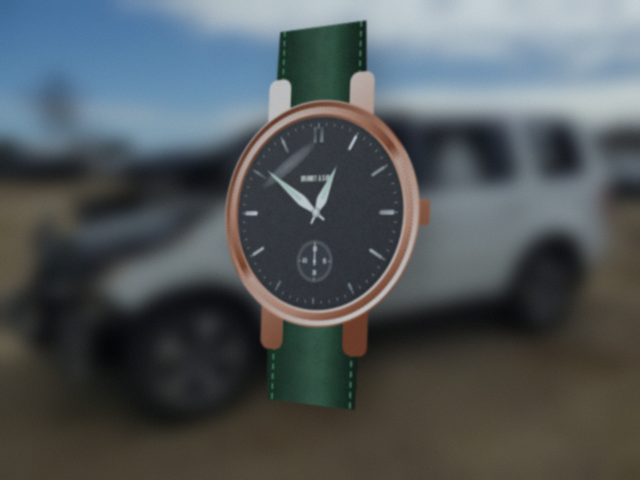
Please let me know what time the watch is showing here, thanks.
12:51
